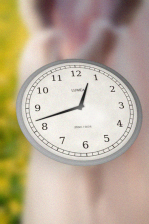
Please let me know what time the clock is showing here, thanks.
12:42
